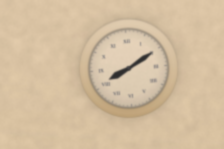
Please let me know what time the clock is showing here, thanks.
8:10
